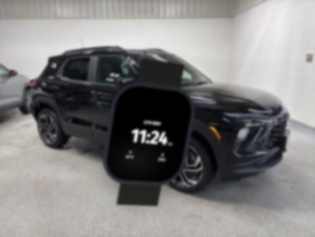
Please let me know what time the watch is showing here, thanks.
11:24
